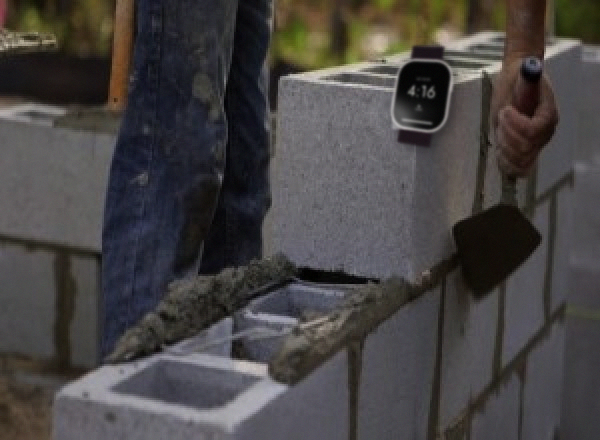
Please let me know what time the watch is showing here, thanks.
4:16
